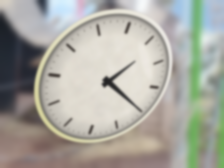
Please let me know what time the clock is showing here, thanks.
1:20
